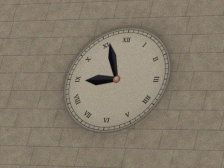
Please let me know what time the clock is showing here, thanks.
8:56
